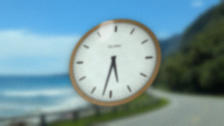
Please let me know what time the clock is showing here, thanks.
5:32
